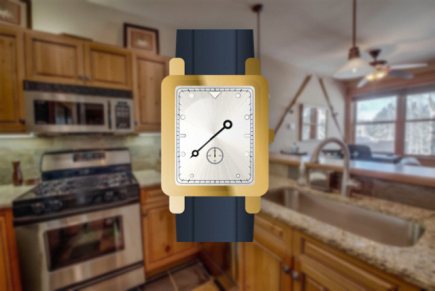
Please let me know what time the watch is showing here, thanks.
1:38
